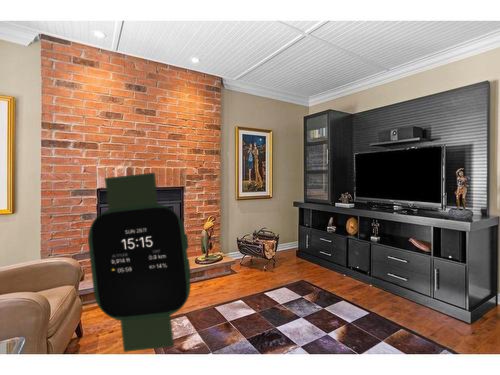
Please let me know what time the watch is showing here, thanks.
15:15
